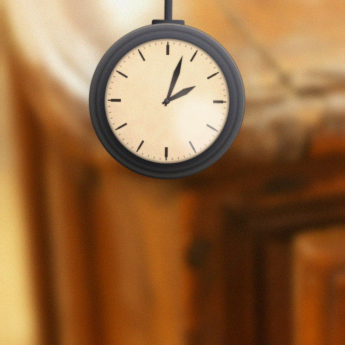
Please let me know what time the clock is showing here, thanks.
2:03
